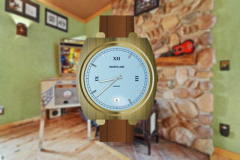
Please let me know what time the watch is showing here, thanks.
8:38
